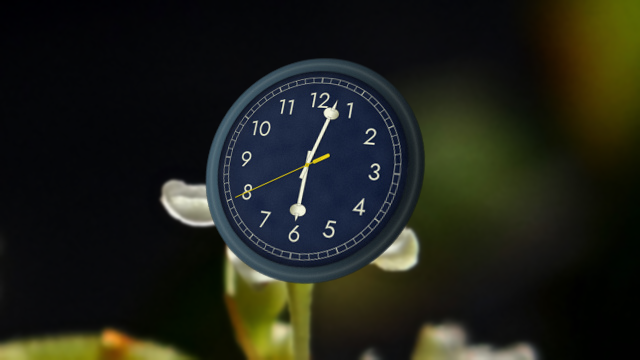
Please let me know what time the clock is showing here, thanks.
6:02:40
